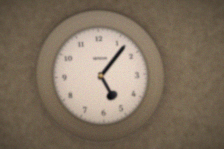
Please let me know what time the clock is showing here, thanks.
5:07
